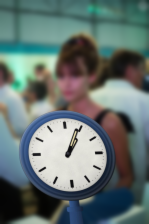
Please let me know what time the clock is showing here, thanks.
1:04
